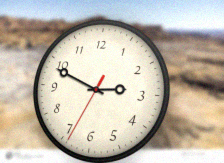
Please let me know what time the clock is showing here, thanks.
2:48:34
